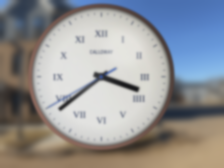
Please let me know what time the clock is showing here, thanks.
3:38:40
